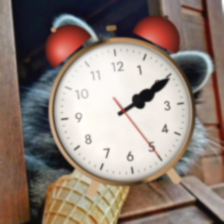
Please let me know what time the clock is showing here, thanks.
2:10:25
